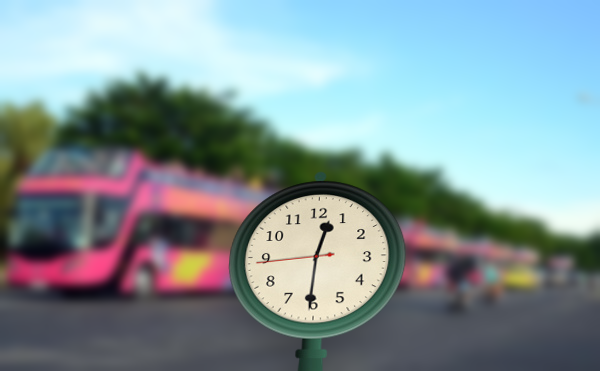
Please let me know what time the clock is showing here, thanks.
12:30:44
